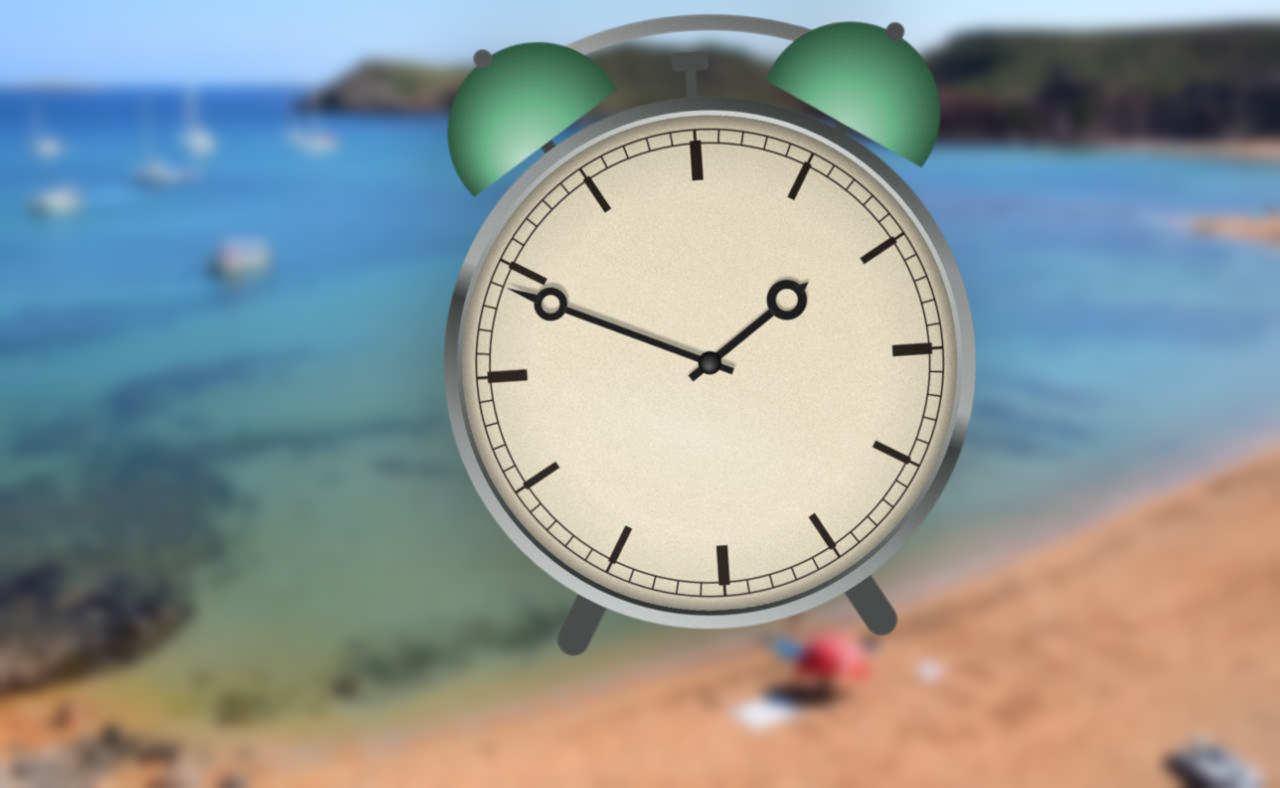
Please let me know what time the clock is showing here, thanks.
1:49
